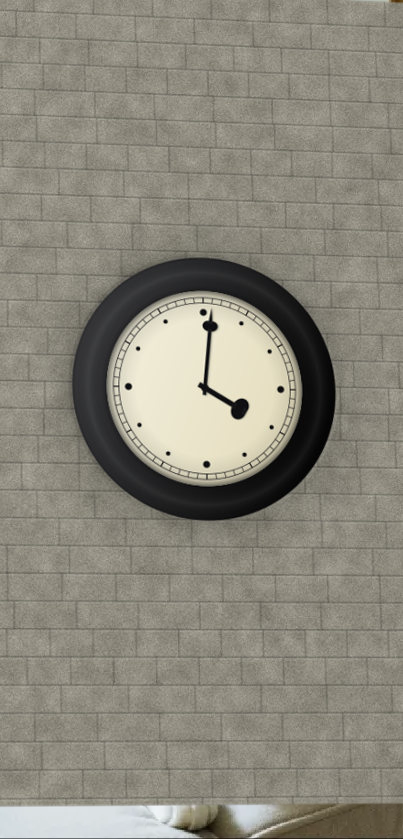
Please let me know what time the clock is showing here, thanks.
4:01
